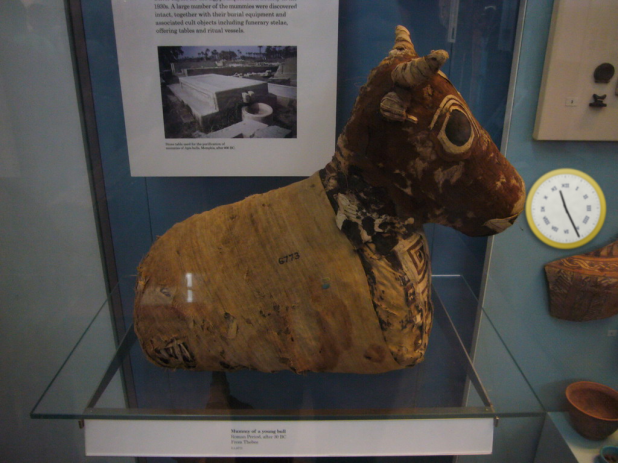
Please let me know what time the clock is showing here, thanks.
11:26
